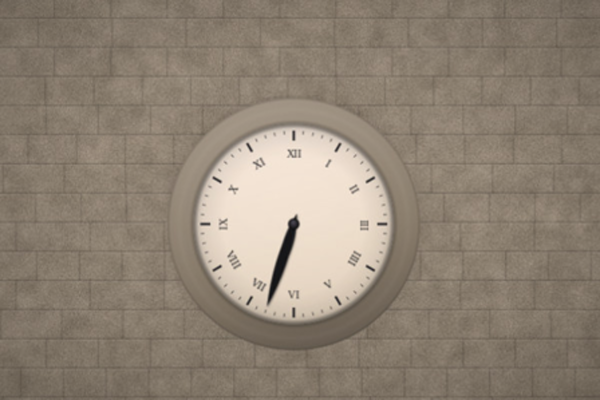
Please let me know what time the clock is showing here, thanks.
6:33
